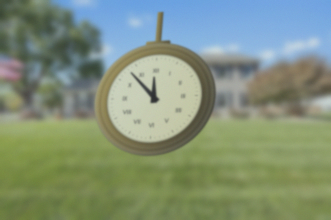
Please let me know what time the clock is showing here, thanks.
11:53
